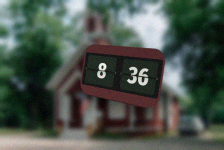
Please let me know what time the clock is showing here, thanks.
8:36
